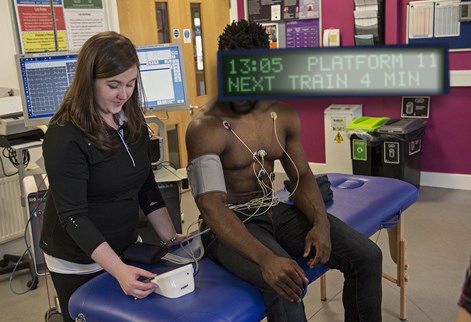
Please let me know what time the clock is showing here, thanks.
13:05
